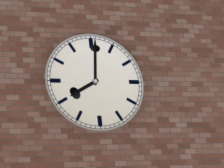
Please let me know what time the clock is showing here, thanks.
8:01
